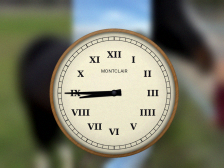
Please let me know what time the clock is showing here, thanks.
8:45
